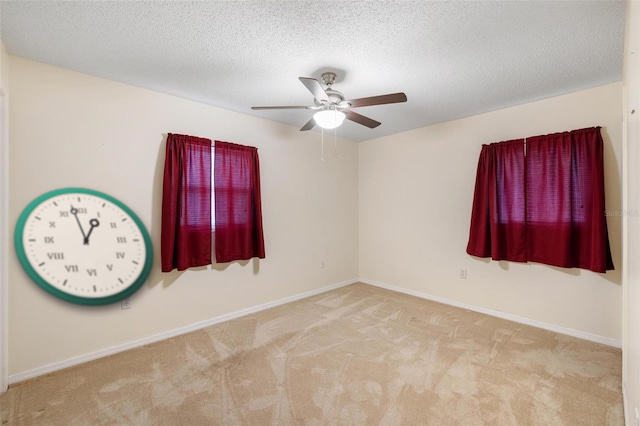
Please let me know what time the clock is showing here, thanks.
12:58
